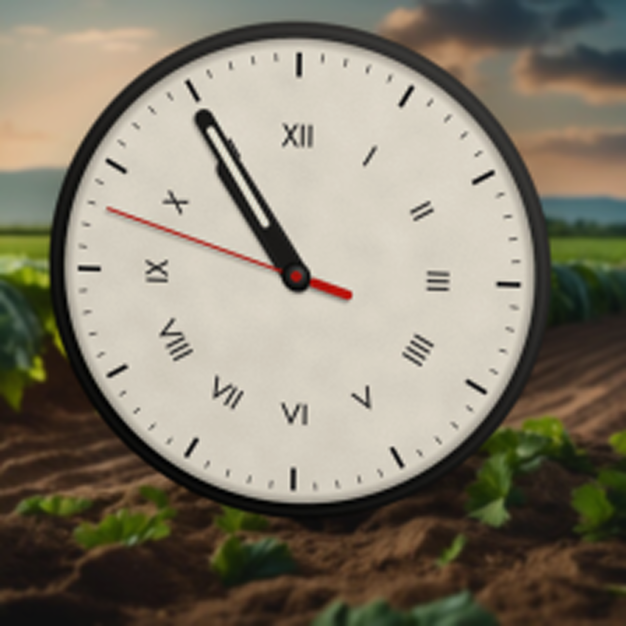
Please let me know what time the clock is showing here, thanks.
10:54:48
